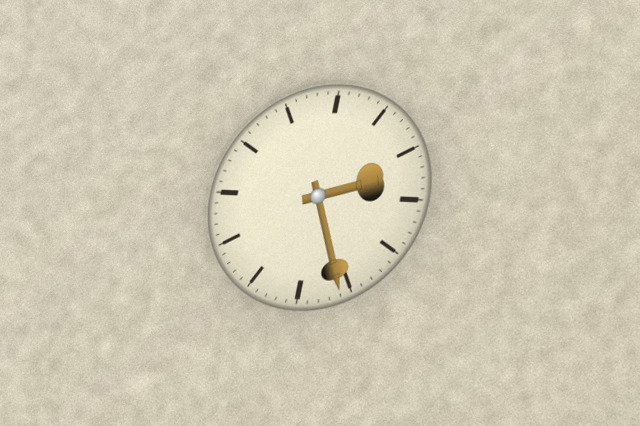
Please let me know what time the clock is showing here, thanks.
2:26
